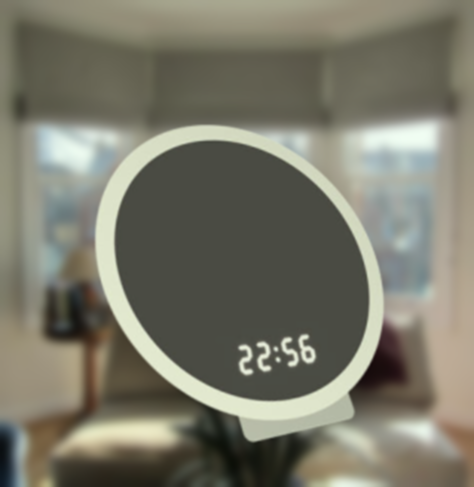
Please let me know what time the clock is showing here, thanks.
22:56
